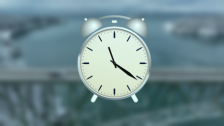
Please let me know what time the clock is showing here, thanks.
11:21
